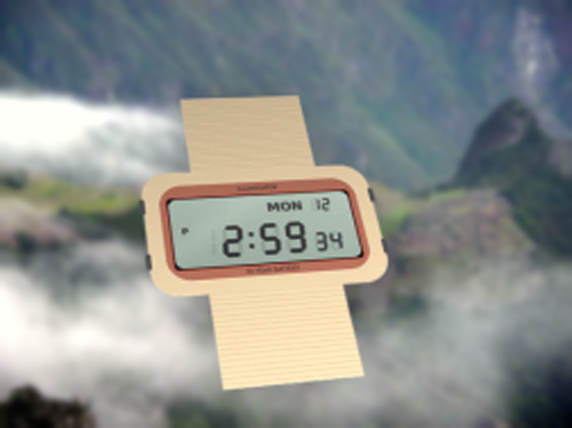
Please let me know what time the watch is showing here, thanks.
2:59:34
